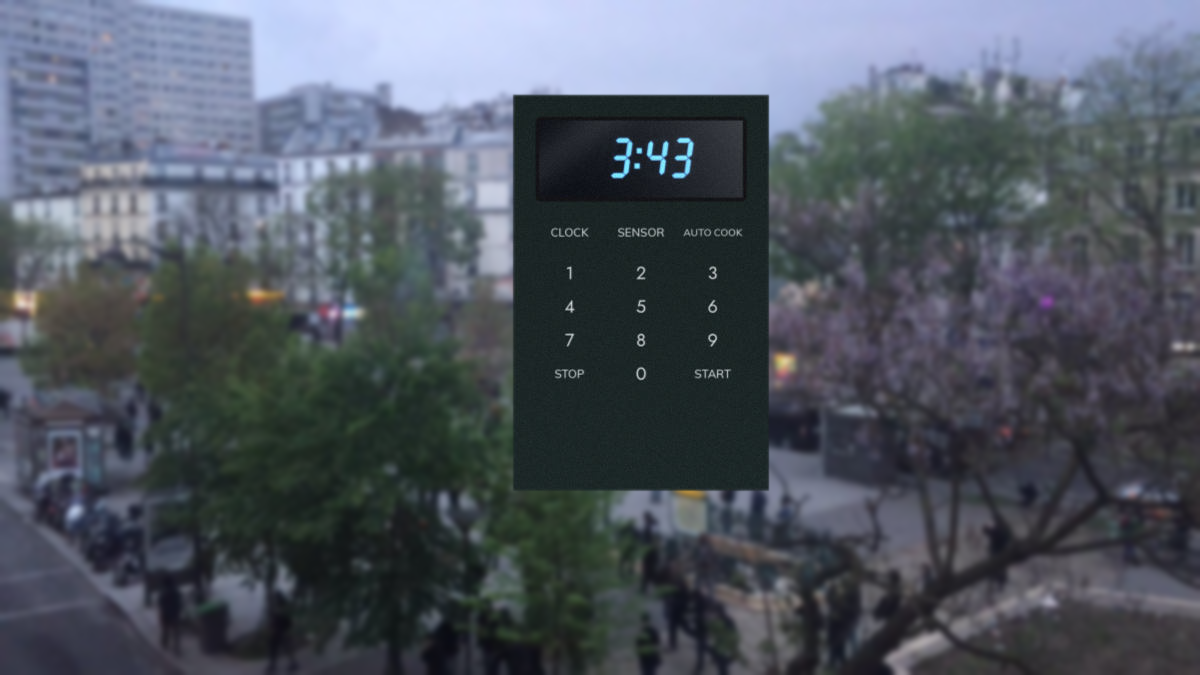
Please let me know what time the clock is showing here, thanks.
3:43
